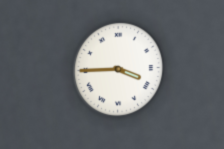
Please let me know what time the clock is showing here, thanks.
3:45
